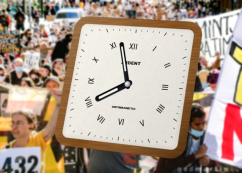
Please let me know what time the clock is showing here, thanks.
7:57
